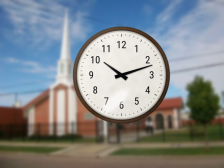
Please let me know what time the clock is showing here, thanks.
10:12
